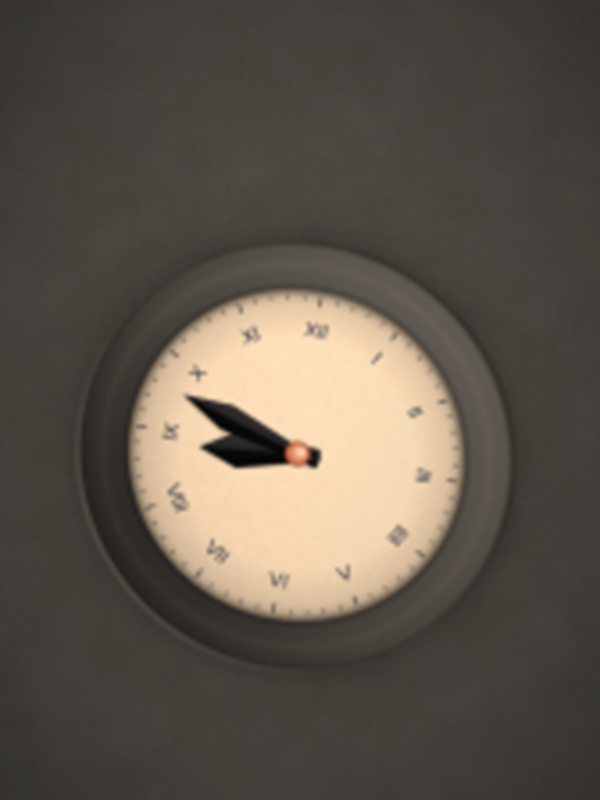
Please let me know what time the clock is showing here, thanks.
8:48
